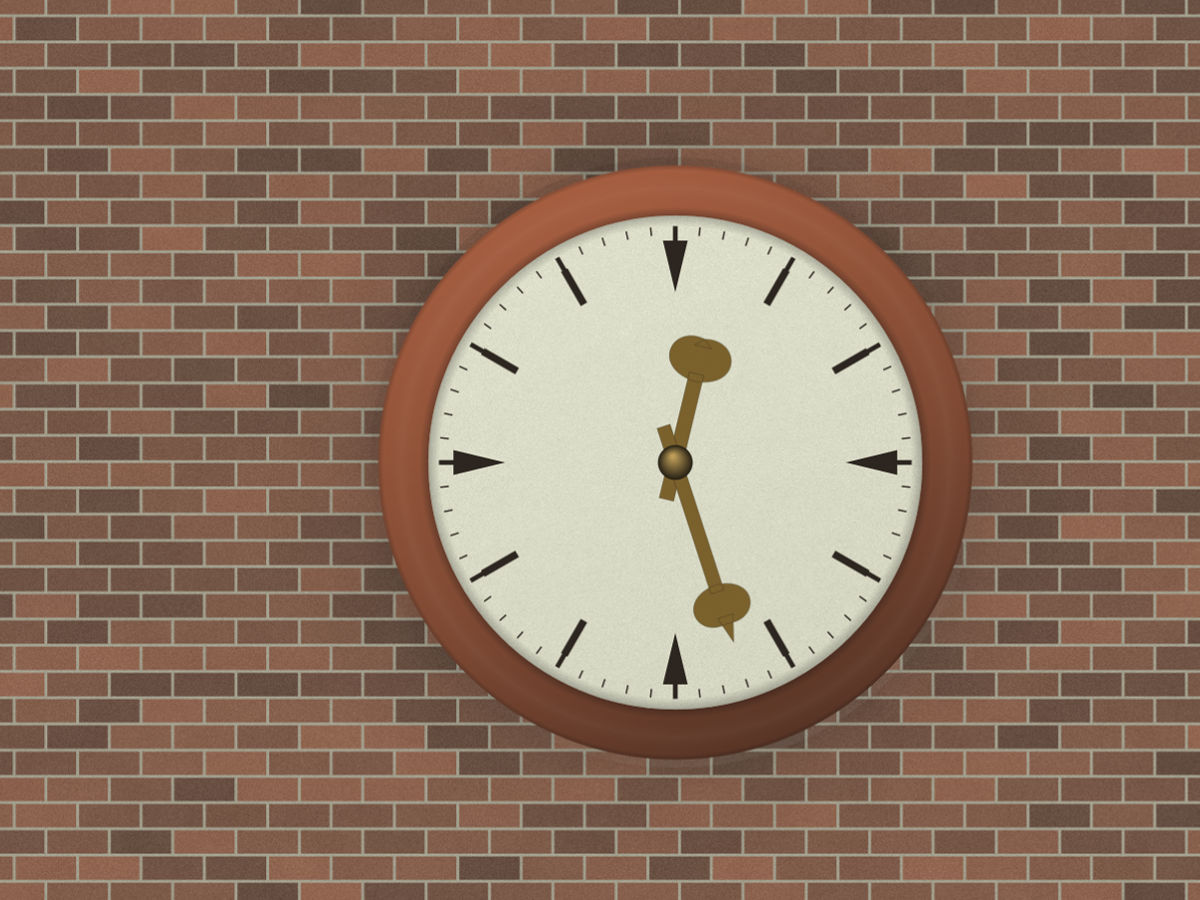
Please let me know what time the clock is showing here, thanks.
12:27
